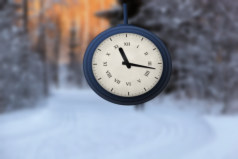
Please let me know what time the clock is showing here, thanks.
11:17
